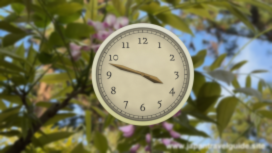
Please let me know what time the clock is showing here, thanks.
3:48
